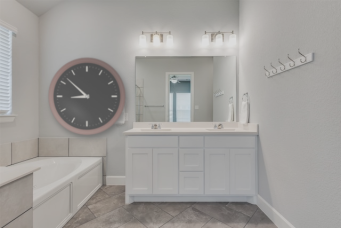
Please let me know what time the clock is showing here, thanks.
8:52
